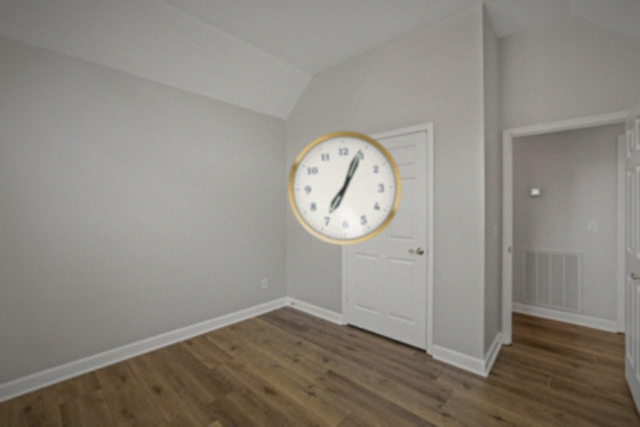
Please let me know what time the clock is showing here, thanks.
7:04
